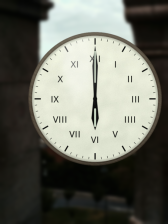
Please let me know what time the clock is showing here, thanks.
6:00
